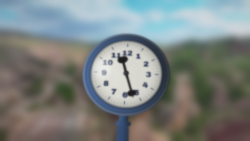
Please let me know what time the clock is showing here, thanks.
11:27
